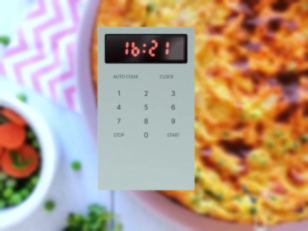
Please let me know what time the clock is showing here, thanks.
16:21
